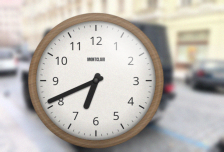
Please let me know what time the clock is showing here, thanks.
6:41
